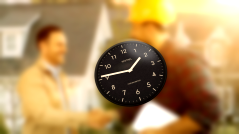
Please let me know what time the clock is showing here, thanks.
1:46
